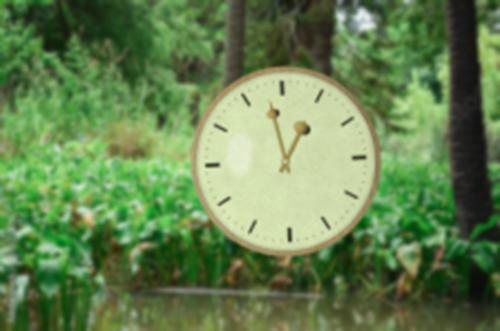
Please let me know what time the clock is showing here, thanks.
12:58
